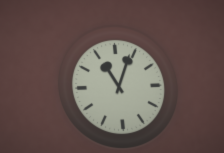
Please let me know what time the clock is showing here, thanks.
11:04
